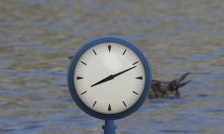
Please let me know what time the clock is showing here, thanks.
8:11
